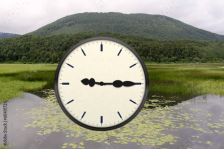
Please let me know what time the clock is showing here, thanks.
9:15
